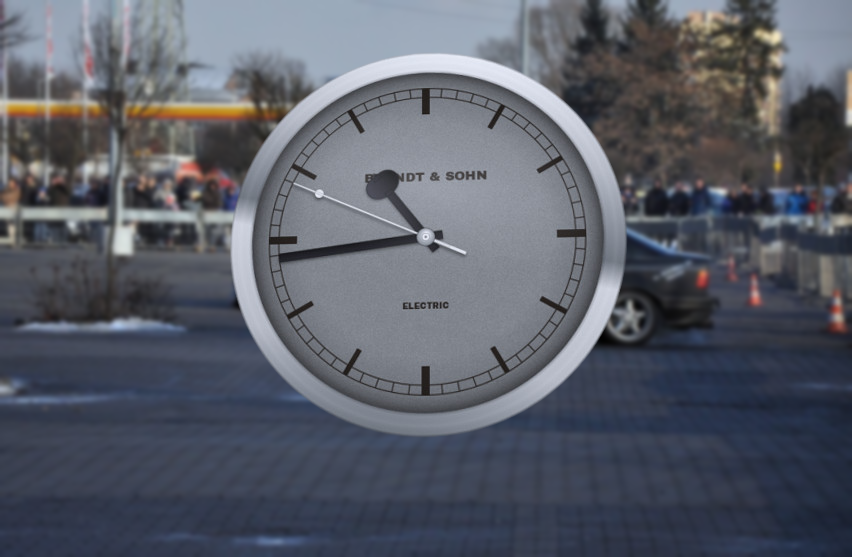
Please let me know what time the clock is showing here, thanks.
10:43:49
